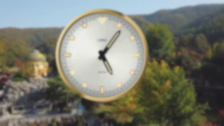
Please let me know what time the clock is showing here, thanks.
5:06
